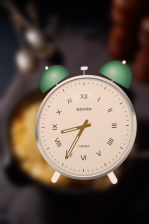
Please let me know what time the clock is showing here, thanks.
8:35
